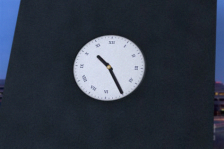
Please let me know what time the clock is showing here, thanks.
10:25
